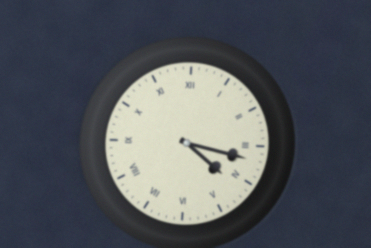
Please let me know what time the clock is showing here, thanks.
4:17
